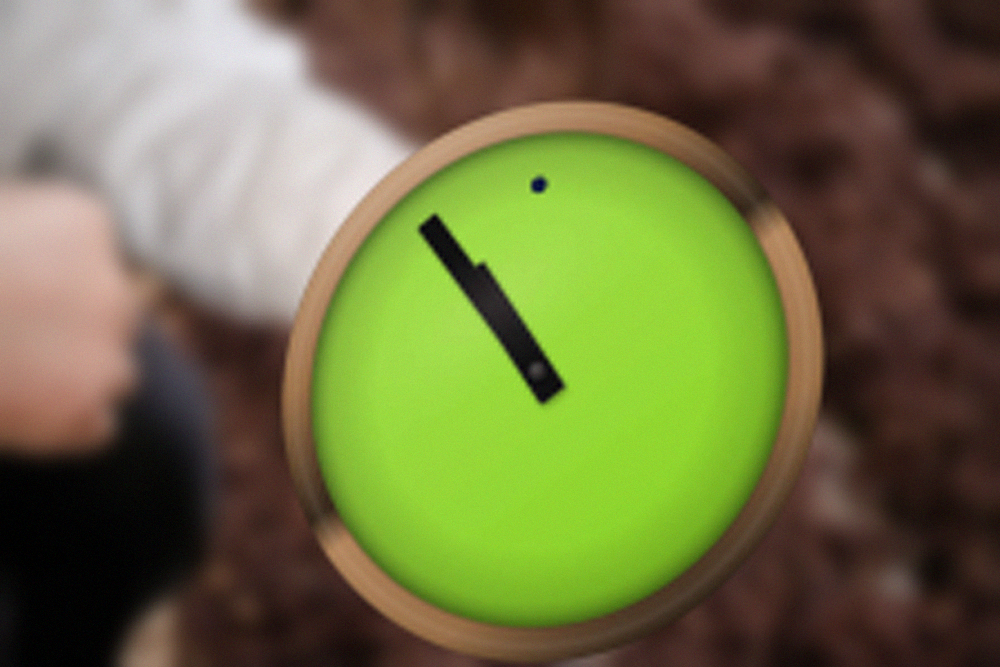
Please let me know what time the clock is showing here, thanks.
10:54
